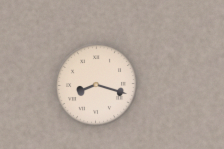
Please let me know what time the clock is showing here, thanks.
8:18
